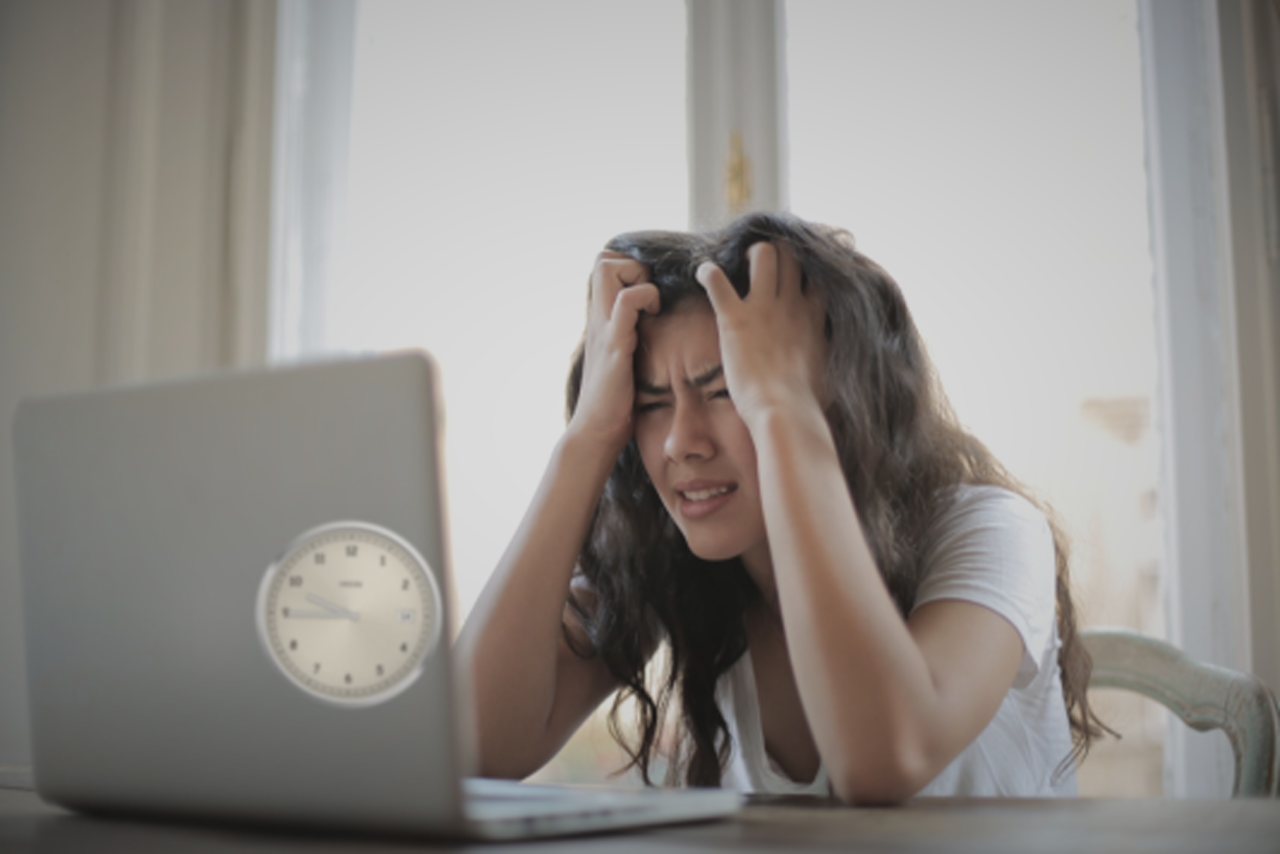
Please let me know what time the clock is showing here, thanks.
9:45
